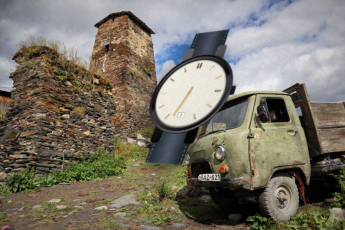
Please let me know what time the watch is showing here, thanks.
6:33
